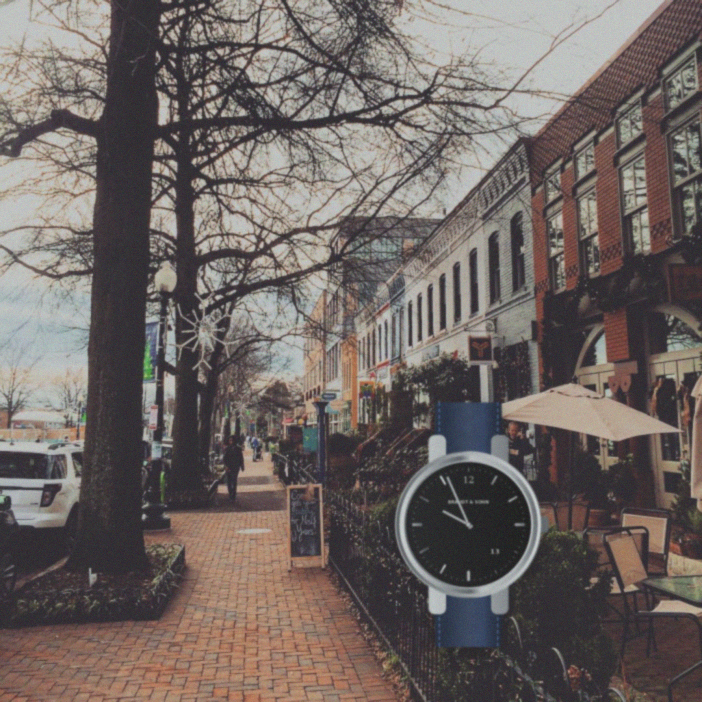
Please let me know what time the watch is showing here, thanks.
9:56
